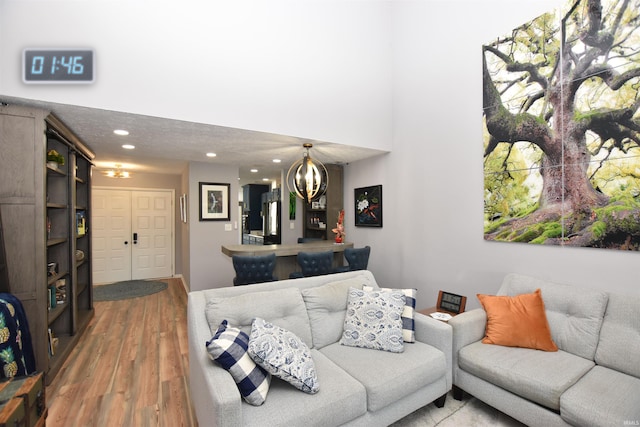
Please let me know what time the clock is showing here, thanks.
1:46
